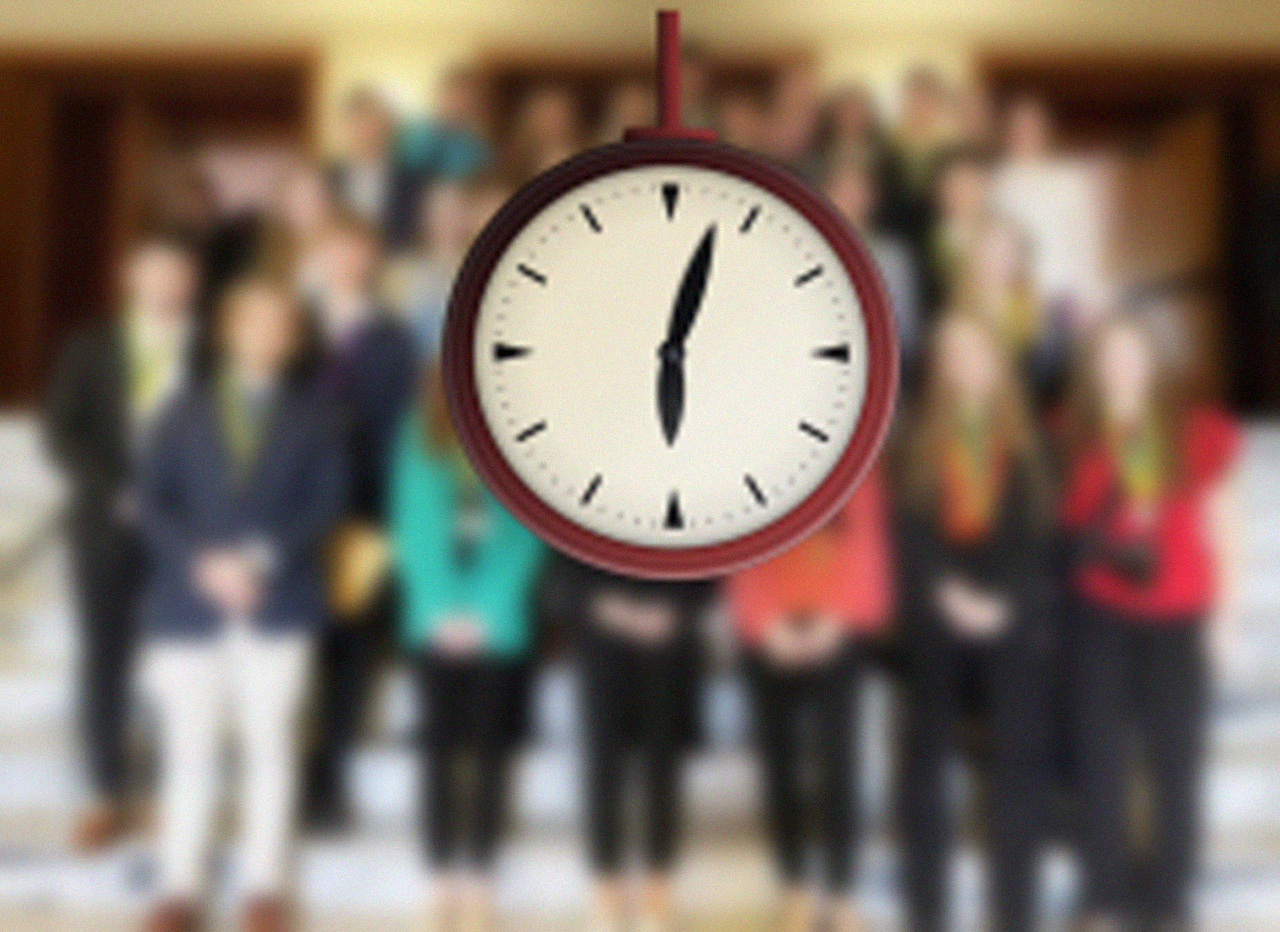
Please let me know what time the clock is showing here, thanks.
6:03
